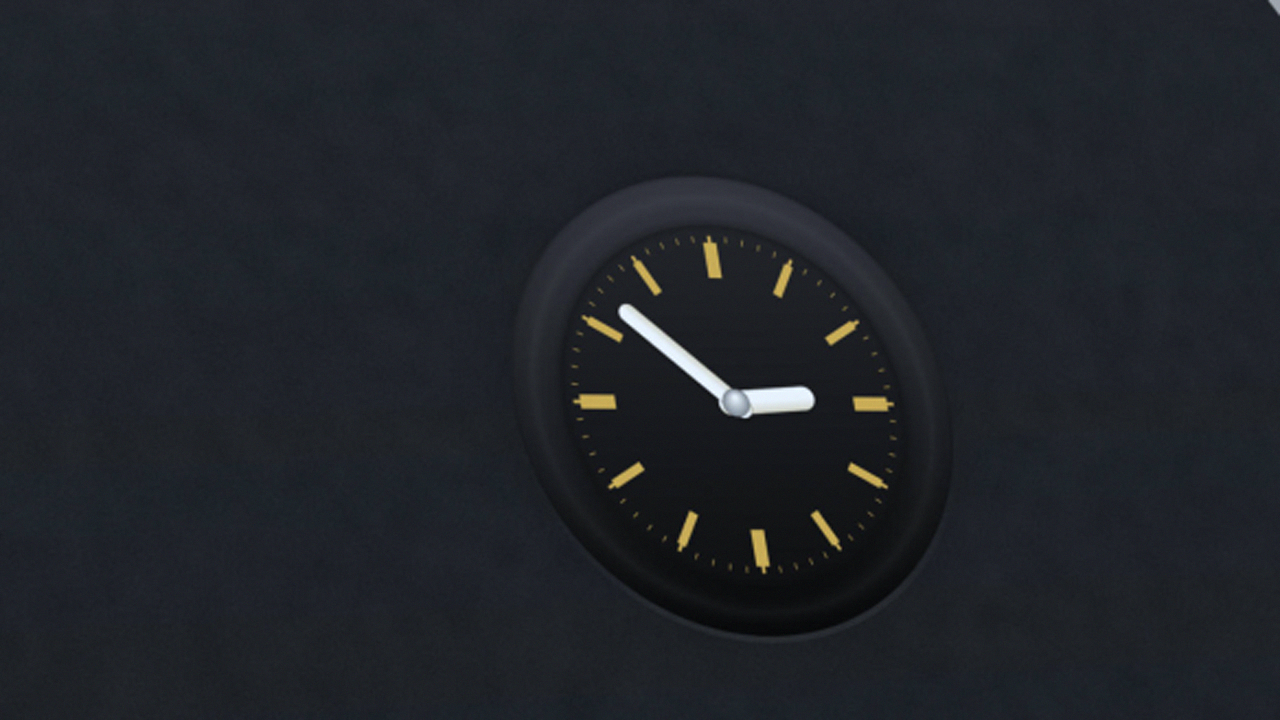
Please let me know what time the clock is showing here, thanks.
2:52
